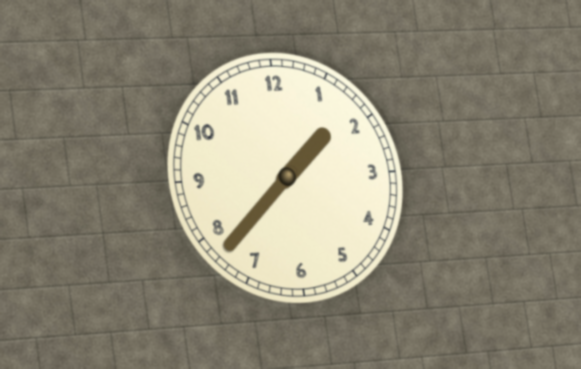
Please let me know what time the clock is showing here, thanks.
1:38
